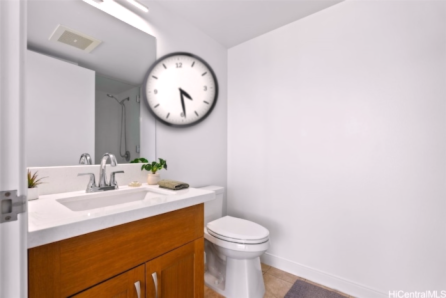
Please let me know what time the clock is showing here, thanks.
4:29
